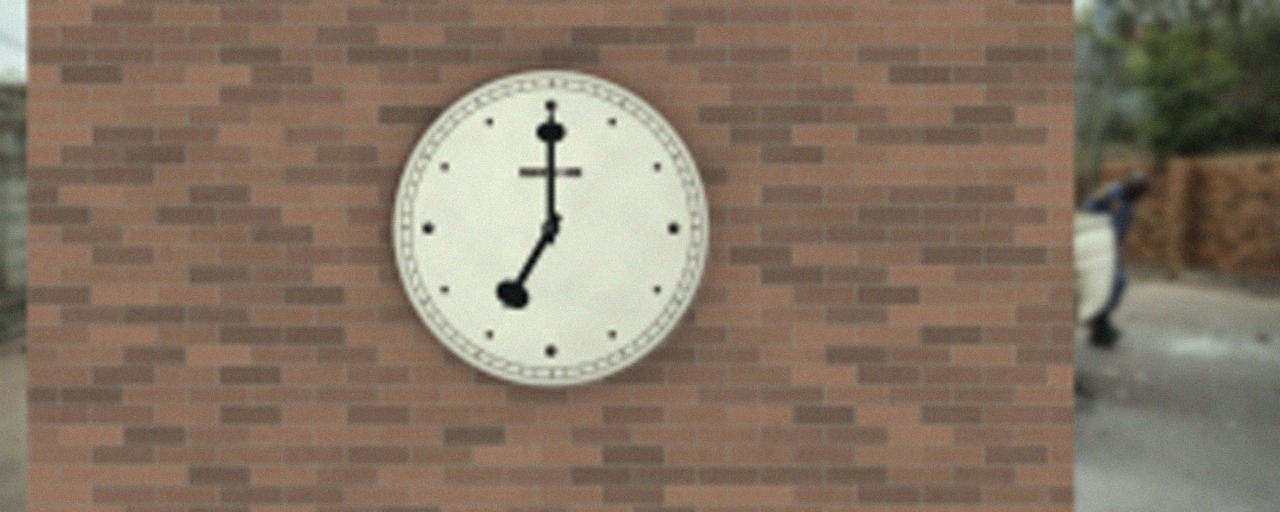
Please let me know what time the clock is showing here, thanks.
7:00
